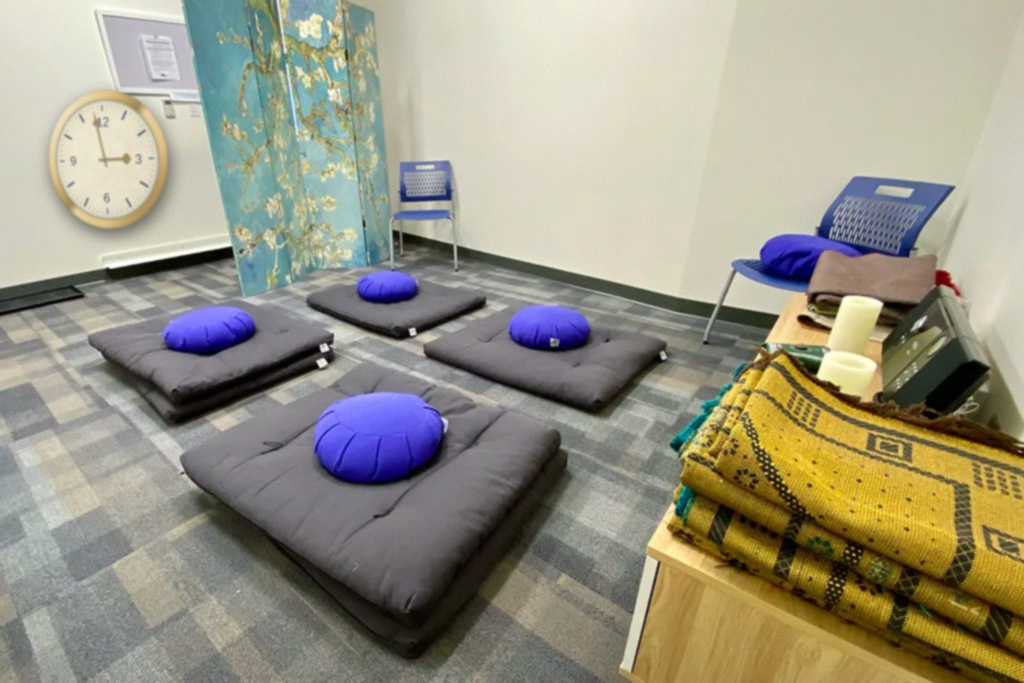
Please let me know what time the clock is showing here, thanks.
2:58
